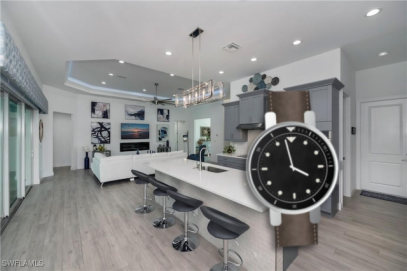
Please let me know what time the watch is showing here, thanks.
3:58
